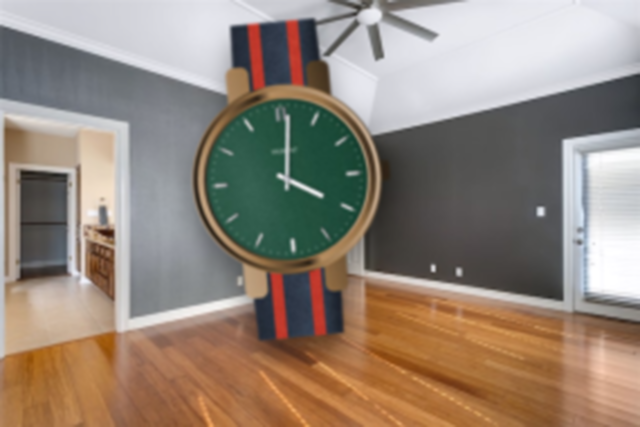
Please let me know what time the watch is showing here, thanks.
4:01
